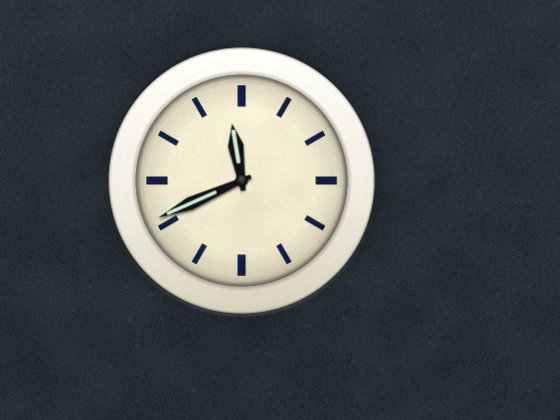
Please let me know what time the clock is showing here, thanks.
11:41
